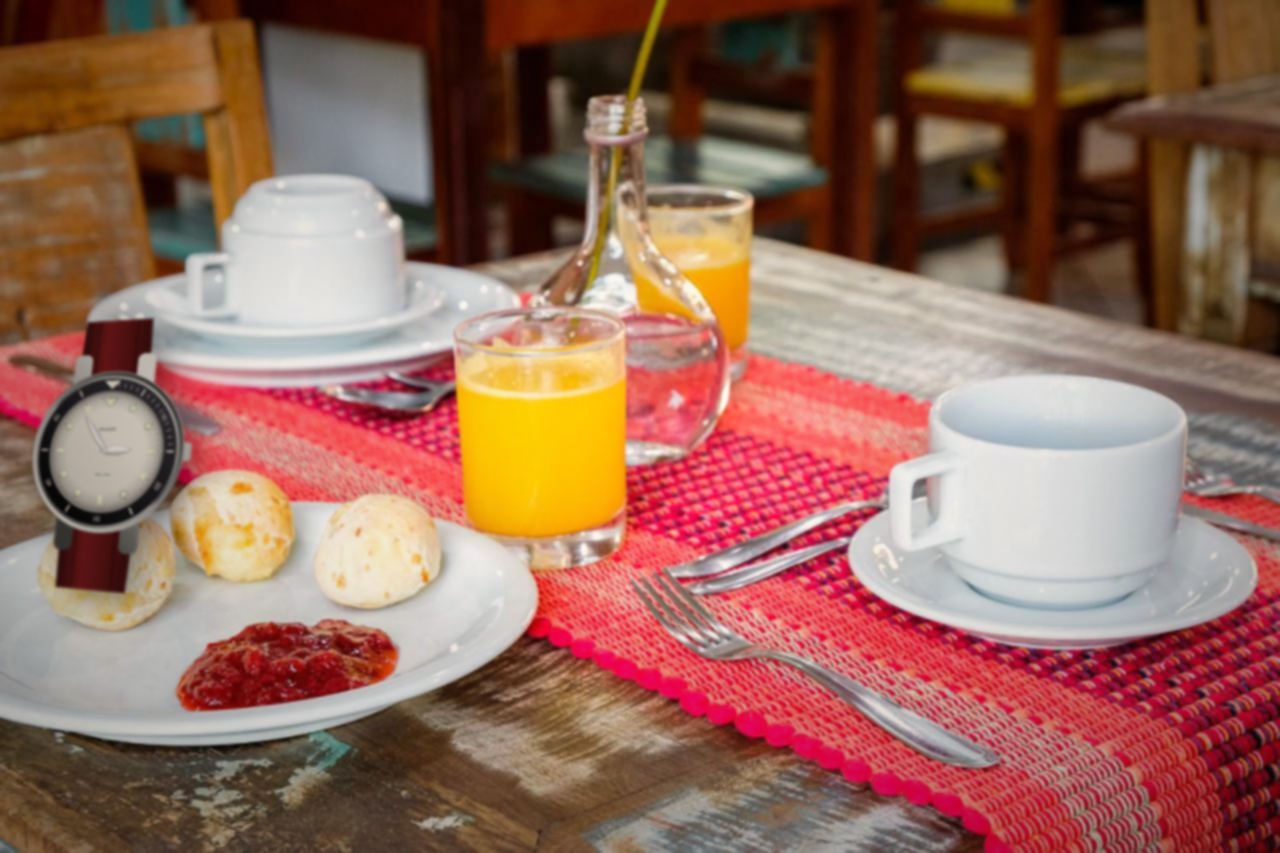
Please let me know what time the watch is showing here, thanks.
2:54
